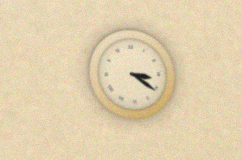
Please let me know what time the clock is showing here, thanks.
3:21
